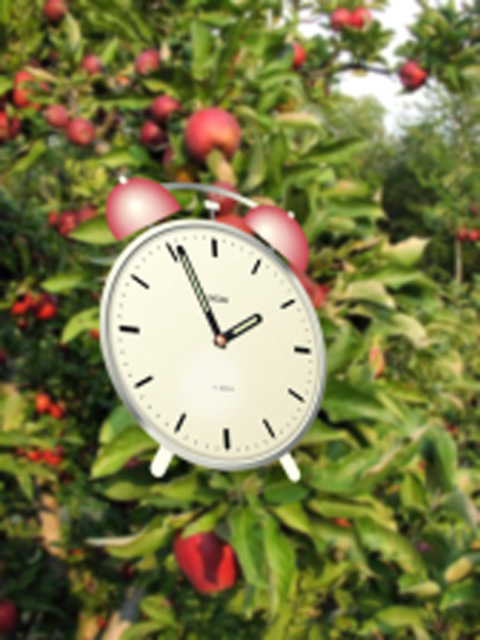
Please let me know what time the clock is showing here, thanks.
1:56
